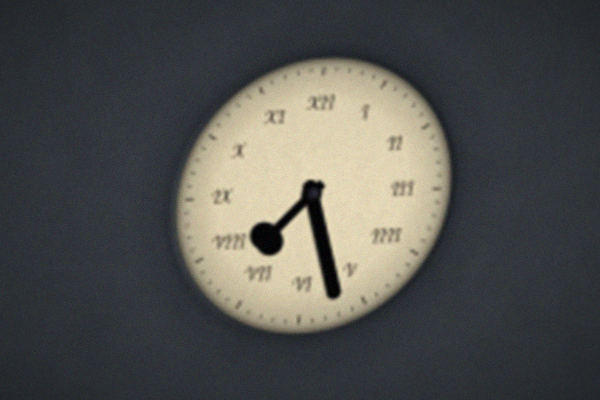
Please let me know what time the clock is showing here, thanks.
7:27
